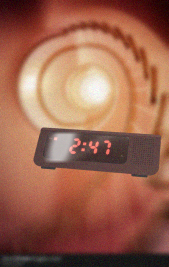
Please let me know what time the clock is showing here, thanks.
2:47
